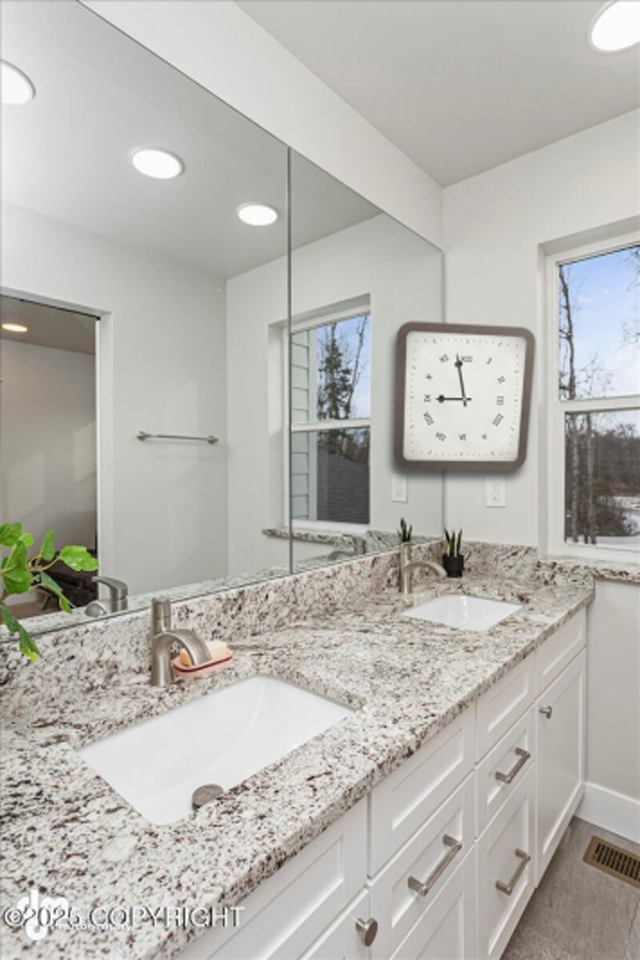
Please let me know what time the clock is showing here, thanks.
8:58
